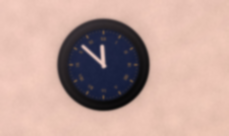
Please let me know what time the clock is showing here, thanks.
11:52
